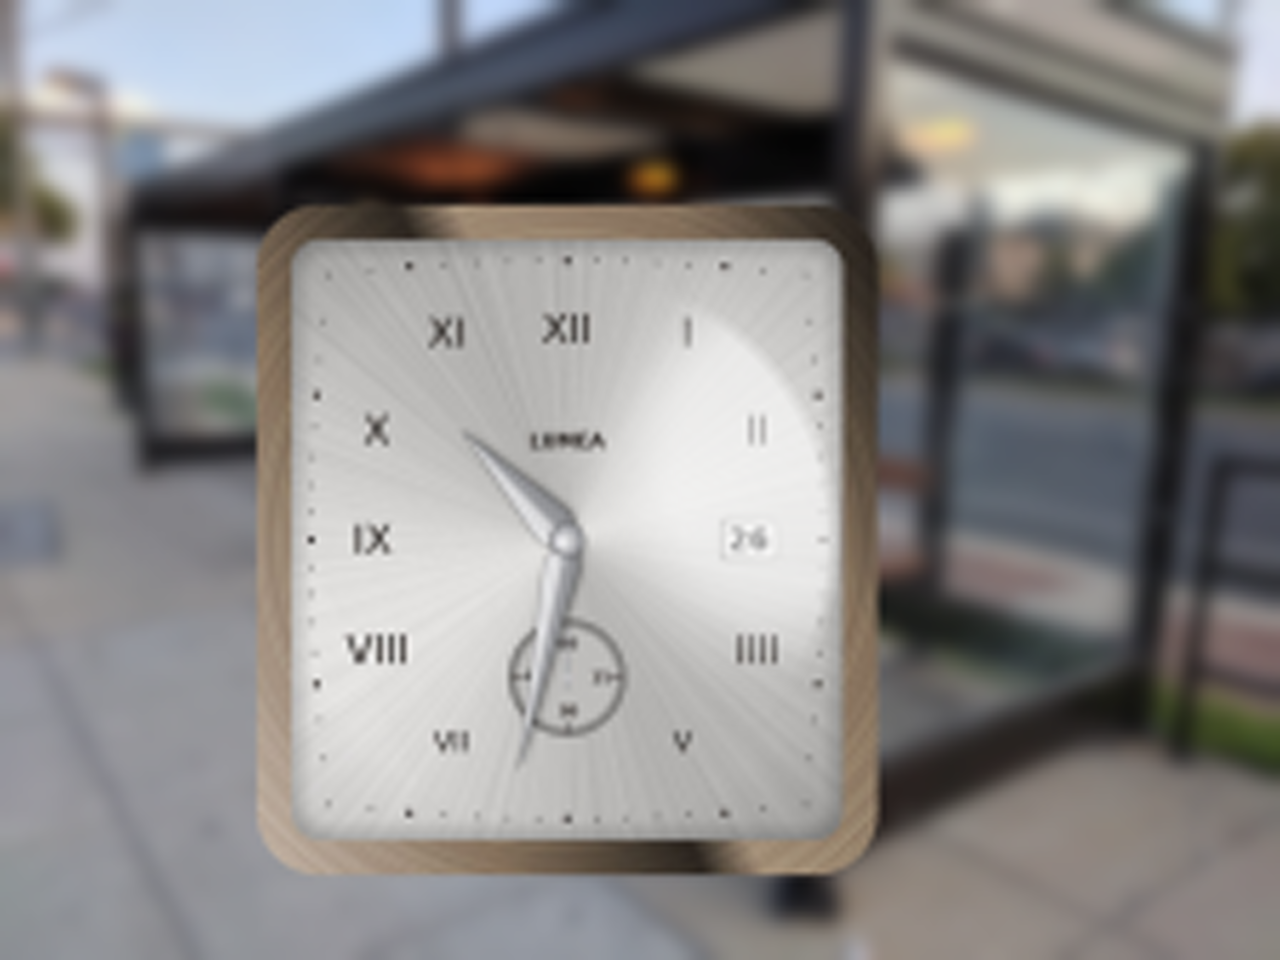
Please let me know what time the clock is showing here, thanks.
10:32
